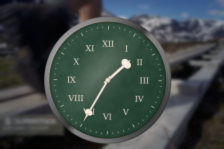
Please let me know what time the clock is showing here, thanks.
1:35
